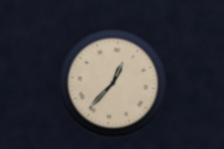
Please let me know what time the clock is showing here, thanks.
12:36
